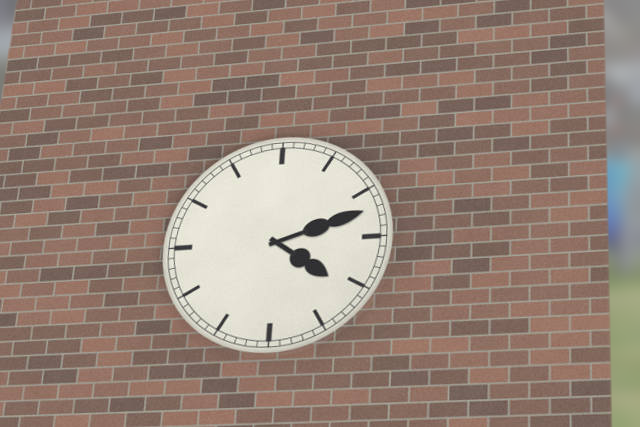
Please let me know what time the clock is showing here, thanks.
4:12
